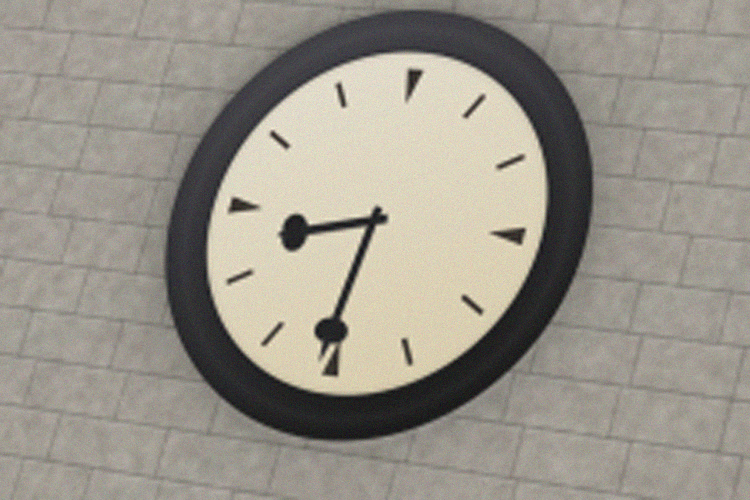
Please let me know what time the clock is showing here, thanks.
8:31
